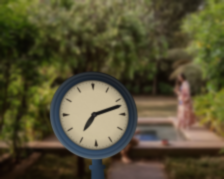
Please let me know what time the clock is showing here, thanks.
7:12
